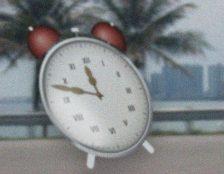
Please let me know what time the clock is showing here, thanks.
11:48
